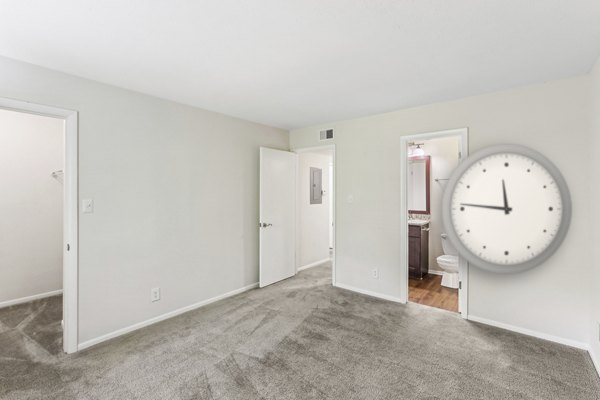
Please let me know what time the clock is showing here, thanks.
11:46
